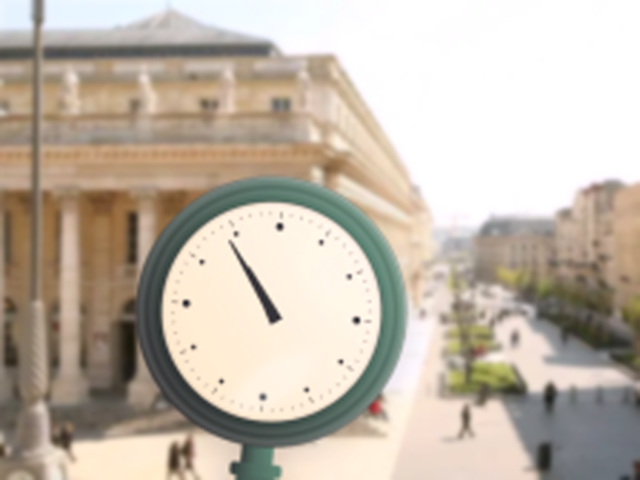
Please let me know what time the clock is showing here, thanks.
10:54
